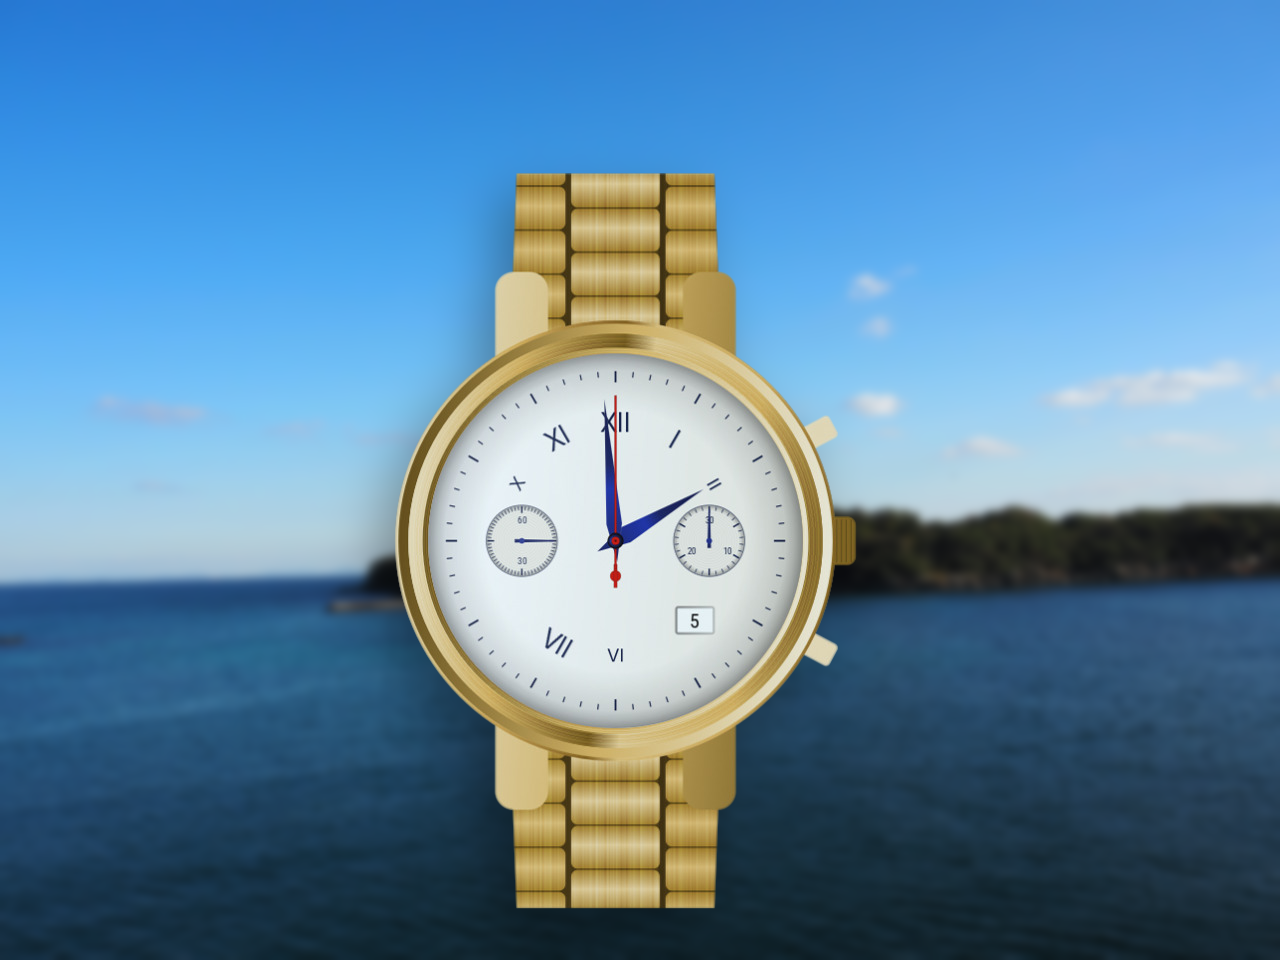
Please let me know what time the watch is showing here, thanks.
1:59:15
